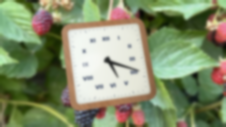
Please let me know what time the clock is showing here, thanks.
5:19
